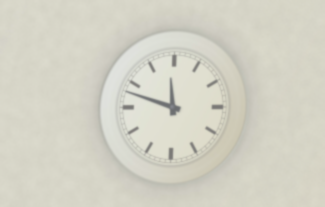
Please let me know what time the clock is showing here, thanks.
11:48
